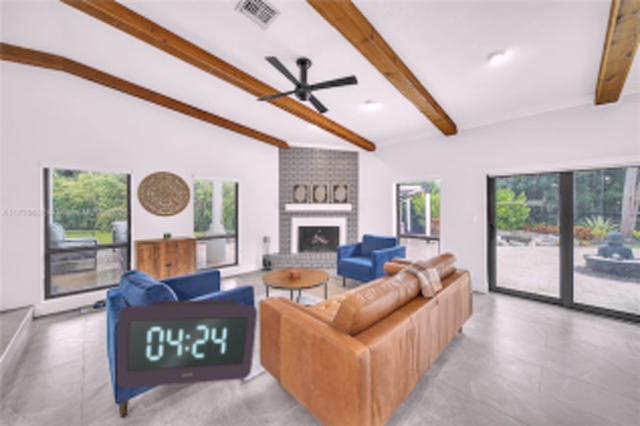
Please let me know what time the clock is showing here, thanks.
4:24
